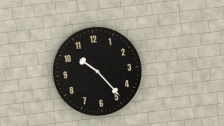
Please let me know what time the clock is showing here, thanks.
10:24
